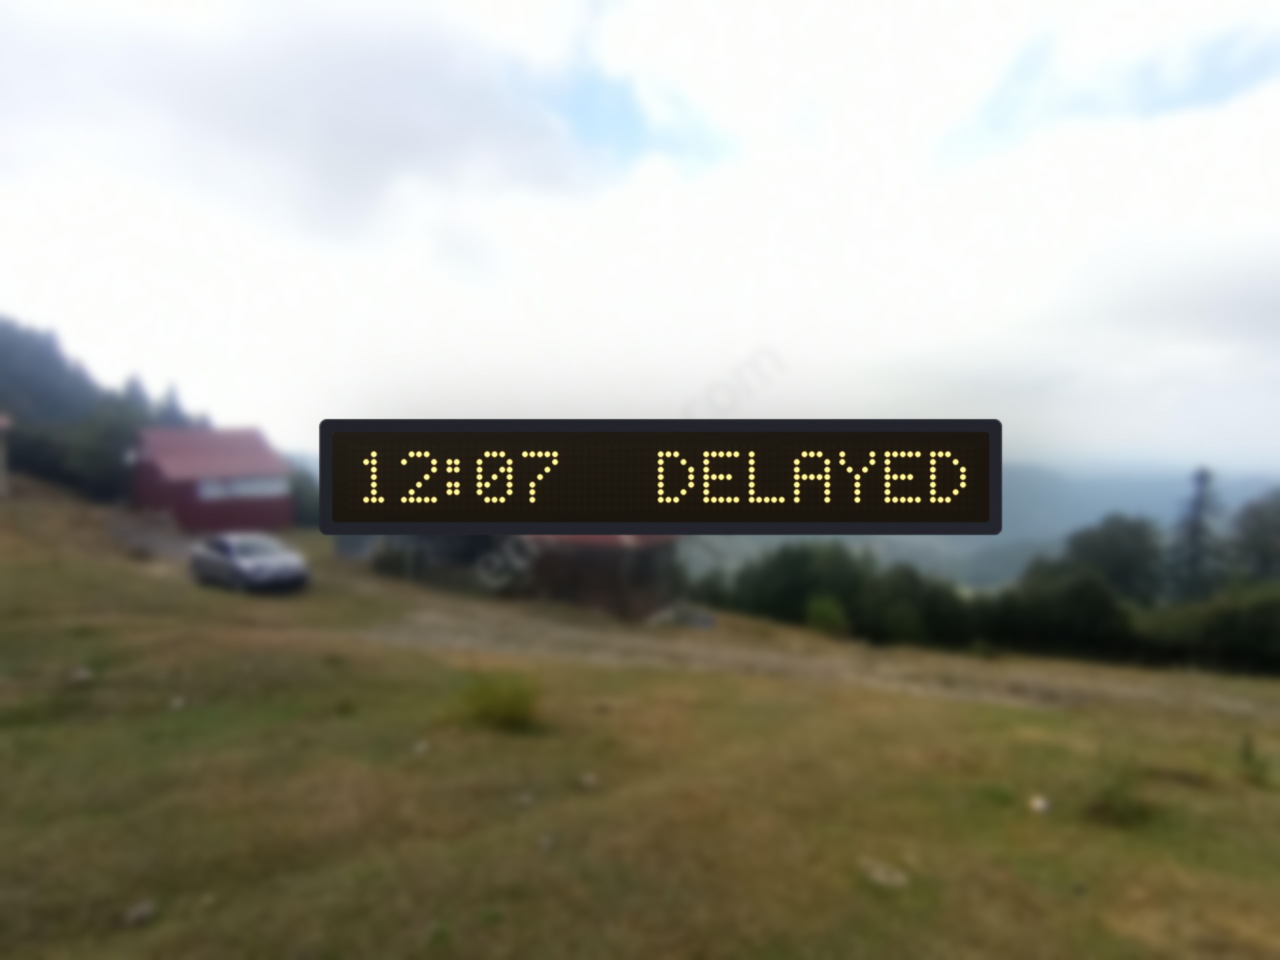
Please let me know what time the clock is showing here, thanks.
12:07
